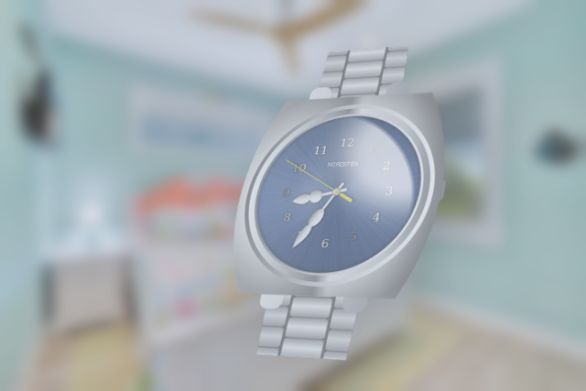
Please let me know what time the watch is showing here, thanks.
8:34:50
